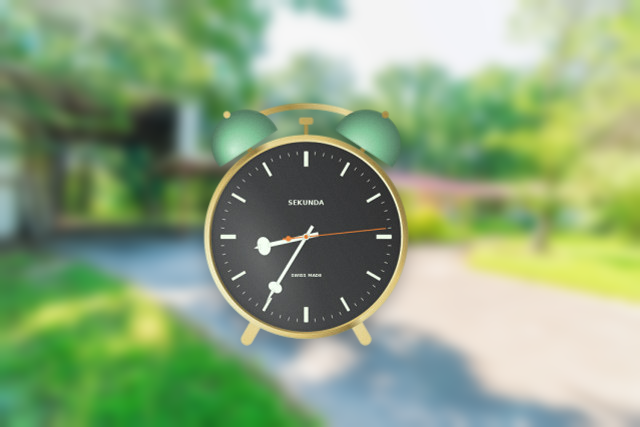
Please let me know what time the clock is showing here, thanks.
8:35:14
